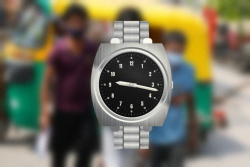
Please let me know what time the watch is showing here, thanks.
9:17
